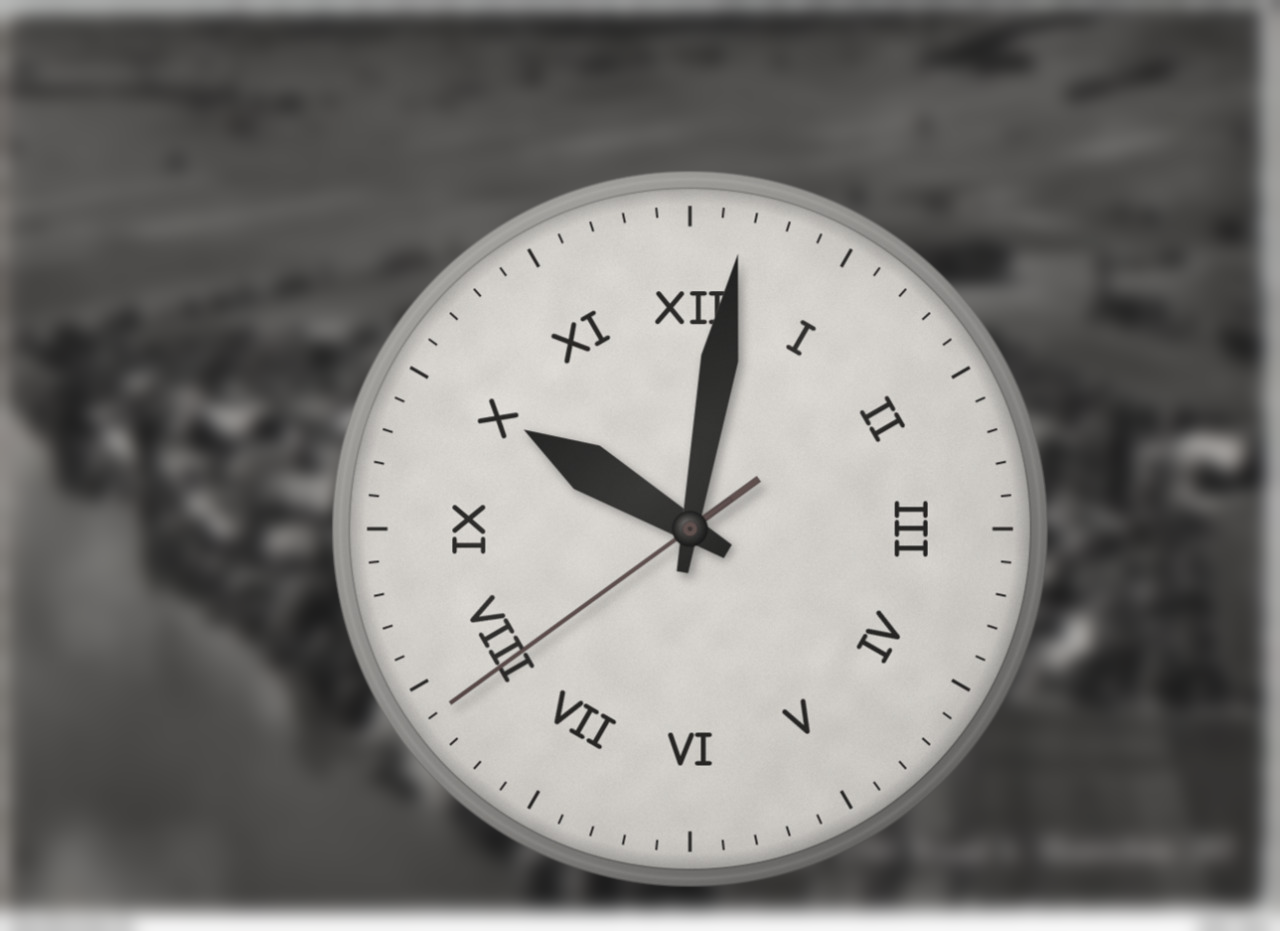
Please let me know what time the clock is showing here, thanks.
10:01:39
